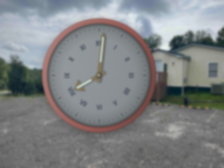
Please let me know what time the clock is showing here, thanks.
8:01
